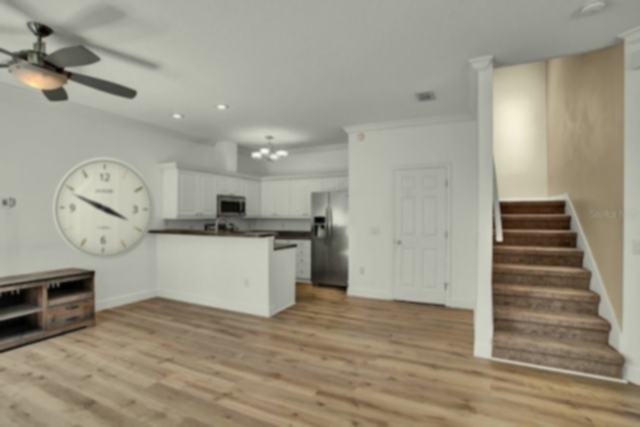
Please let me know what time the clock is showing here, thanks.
3:49
